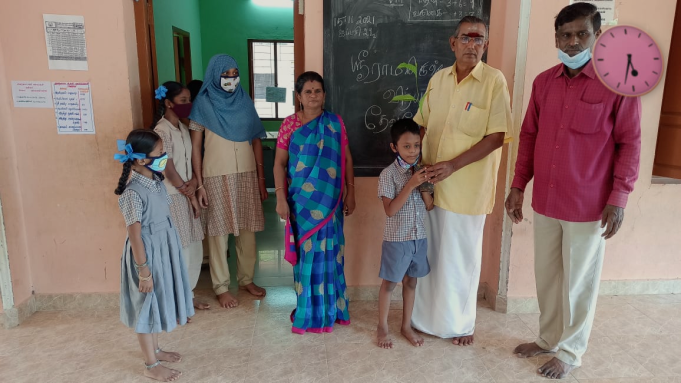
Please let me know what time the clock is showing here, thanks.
5:33
